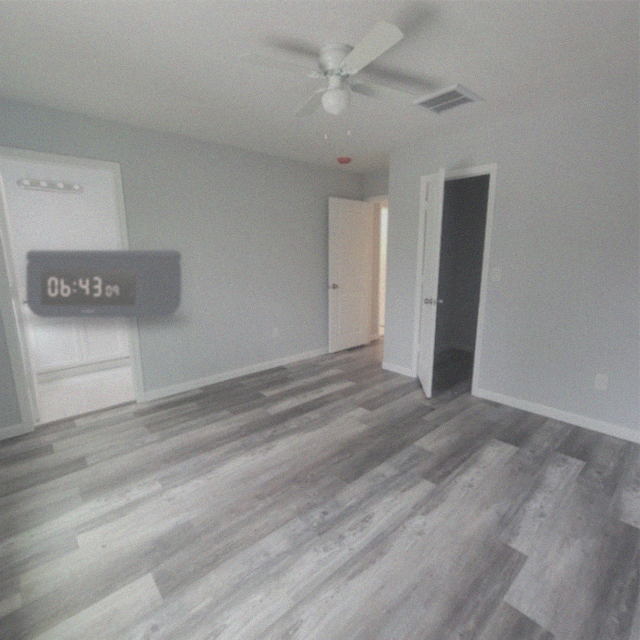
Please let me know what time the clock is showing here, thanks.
6:43
